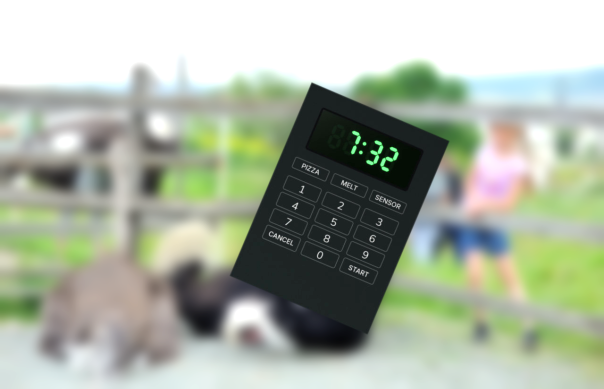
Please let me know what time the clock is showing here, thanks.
7:32
